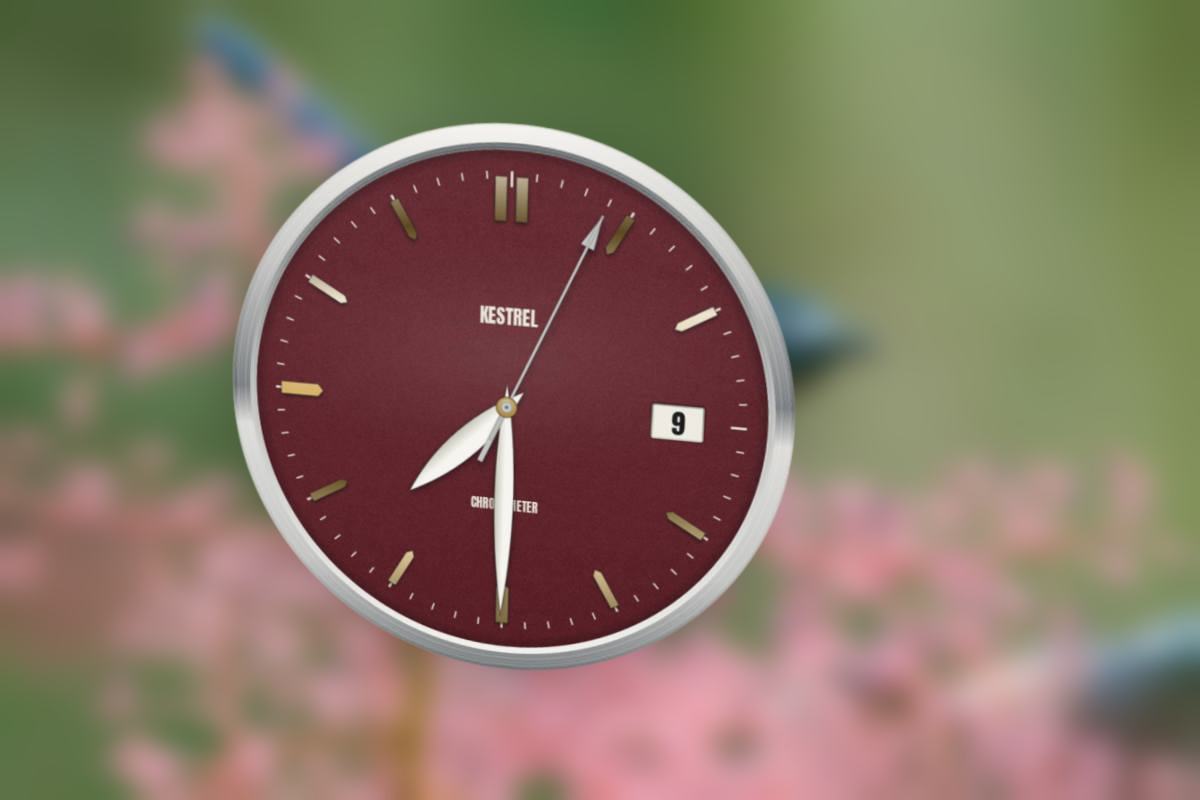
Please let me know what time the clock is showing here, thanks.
7:30:04
